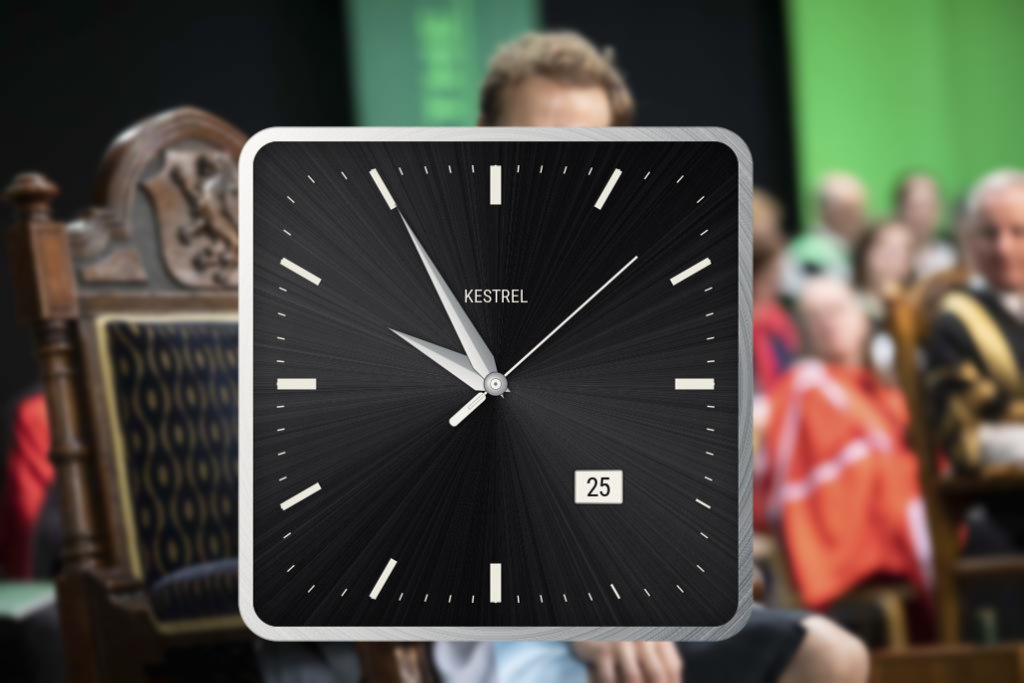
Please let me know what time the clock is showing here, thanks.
9:55:08
